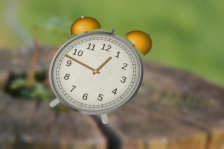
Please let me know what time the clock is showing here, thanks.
12:47
